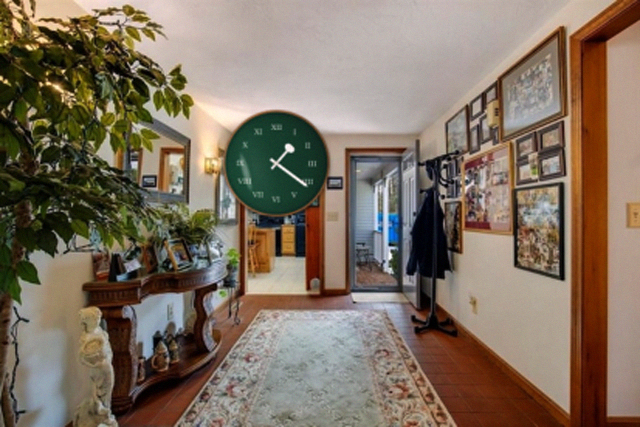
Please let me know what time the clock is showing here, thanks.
1:21
